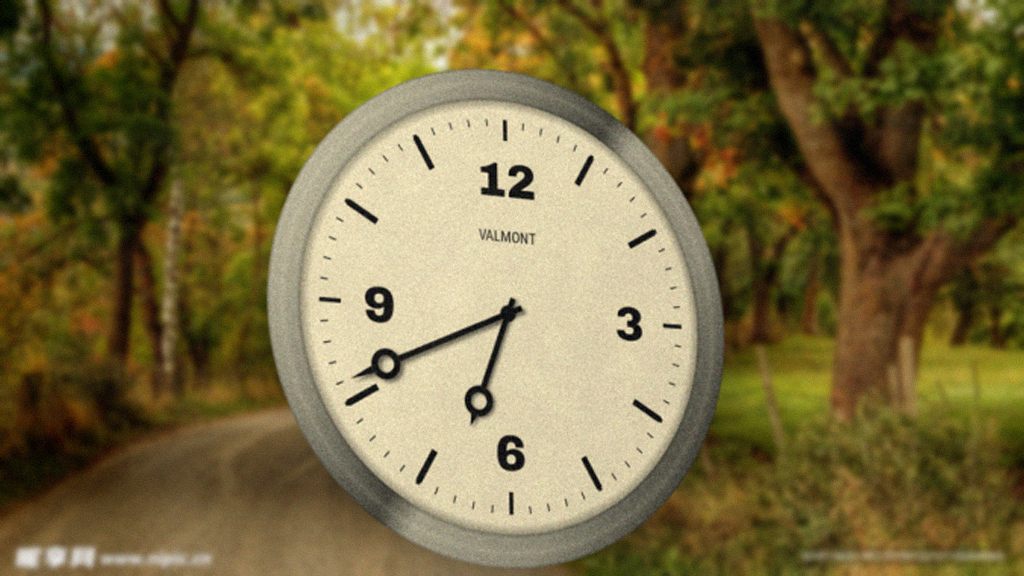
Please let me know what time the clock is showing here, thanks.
6:41
